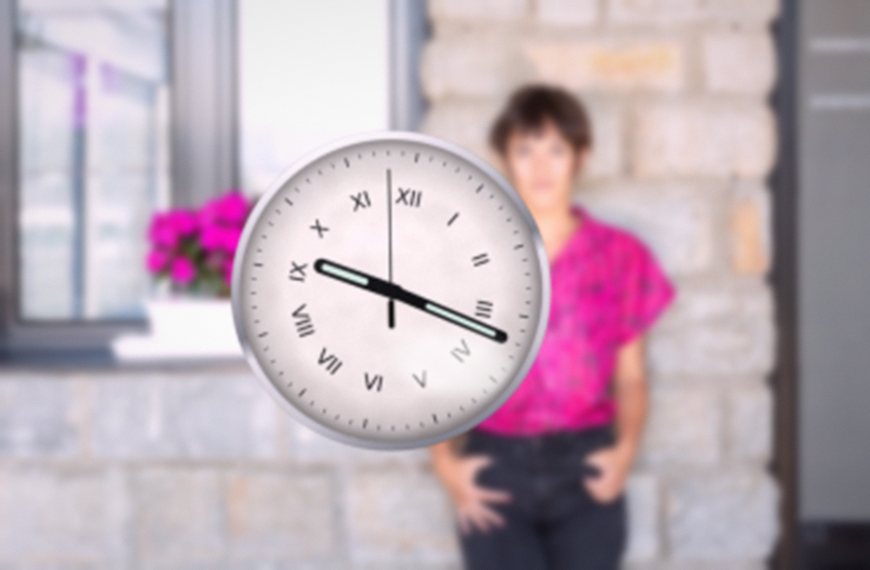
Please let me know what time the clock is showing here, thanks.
9:16:58
